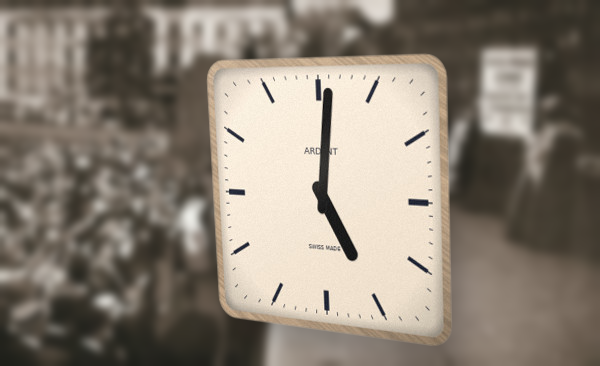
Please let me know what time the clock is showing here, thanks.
5:01
